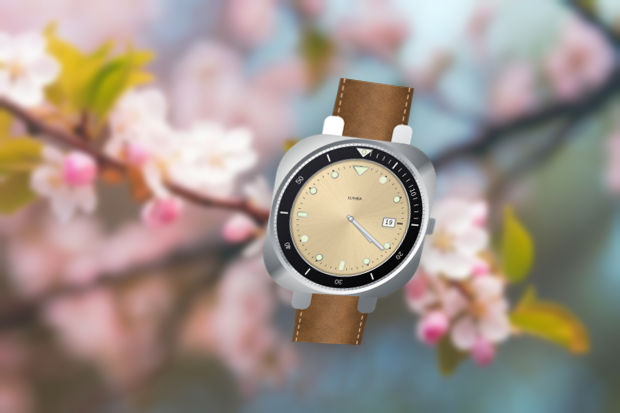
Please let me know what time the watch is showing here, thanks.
4:21
